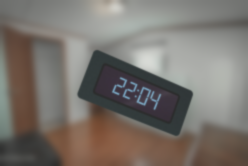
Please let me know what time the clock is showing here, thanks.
22:04
